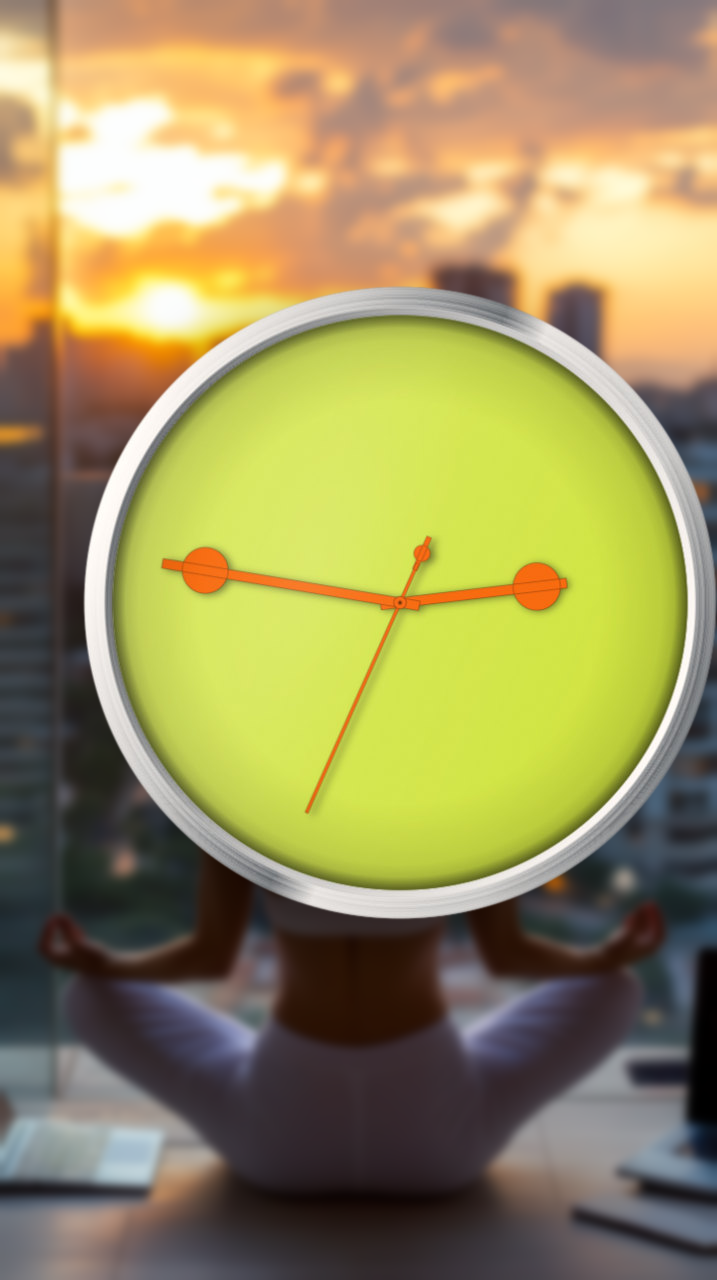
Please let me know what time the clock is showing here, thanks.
2:46:34
